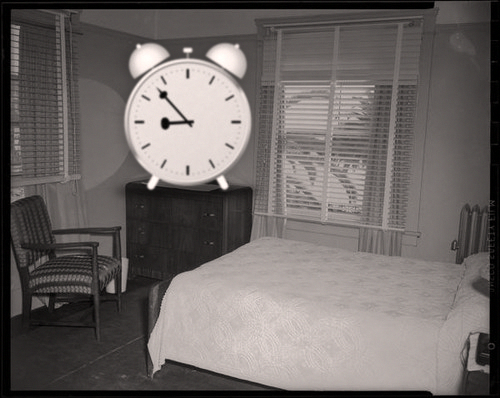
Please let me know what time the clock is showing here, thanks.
8:53
